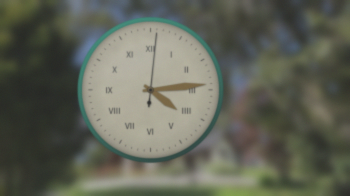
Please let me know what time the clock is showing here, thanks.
4:14:01
